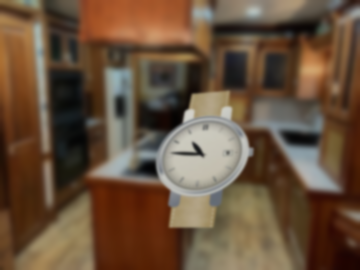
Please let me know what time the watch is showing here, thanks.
10:46
